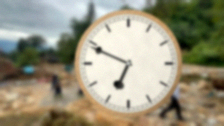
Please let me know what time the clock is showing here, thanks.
6:49
